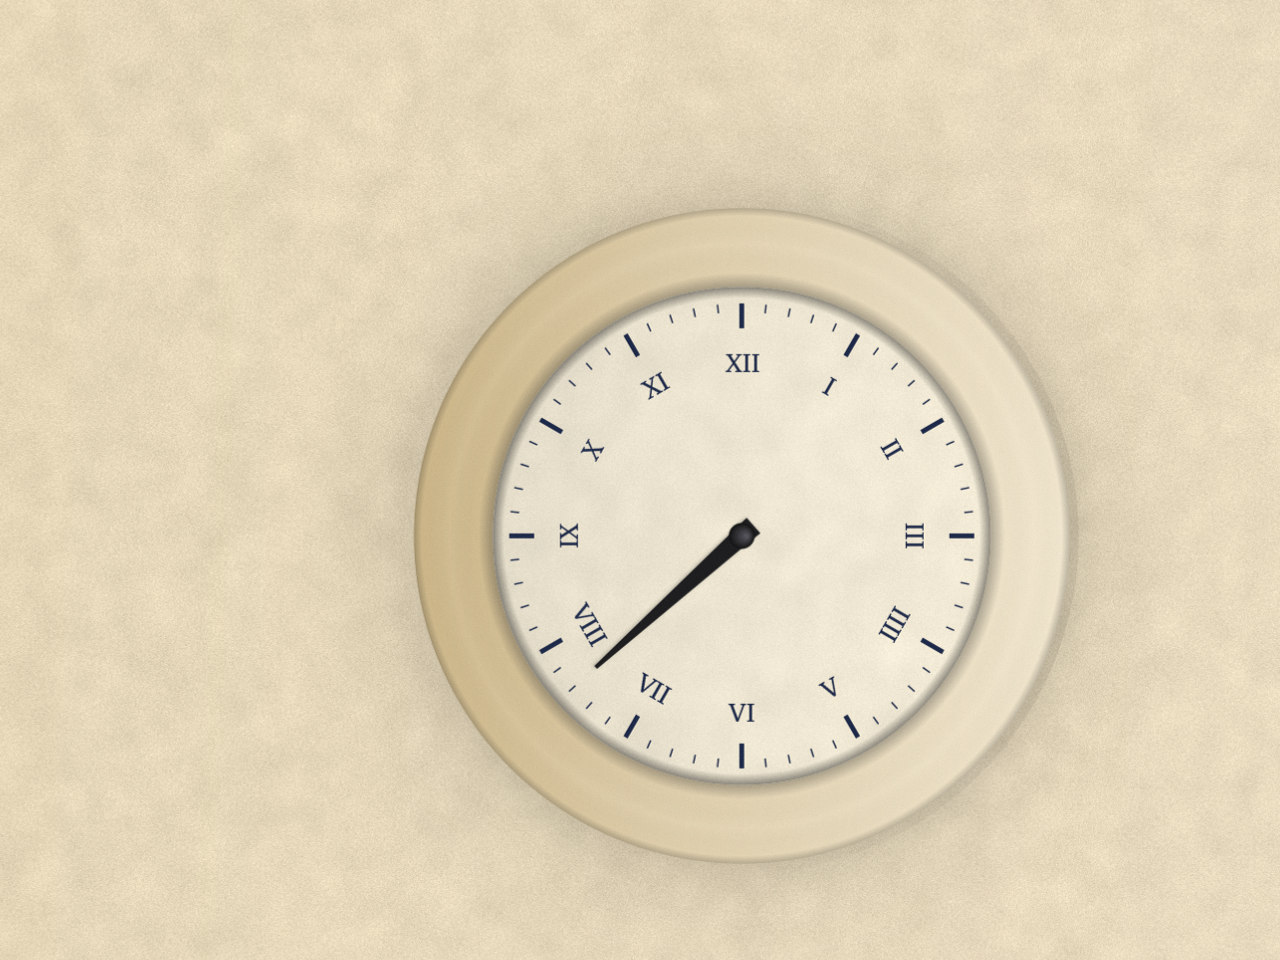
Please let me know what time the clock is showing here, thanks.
7:38
